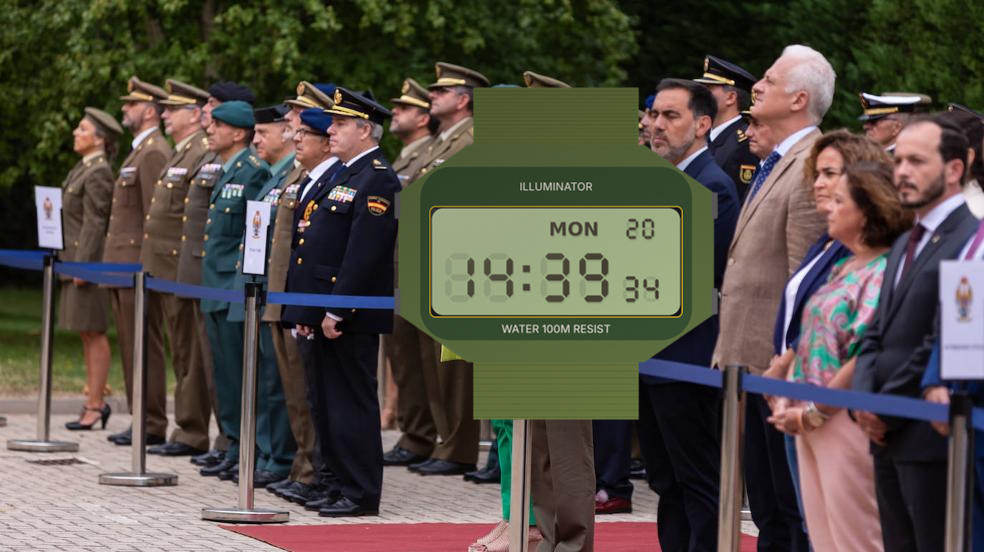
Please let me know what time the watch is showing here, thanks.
14:39:34
